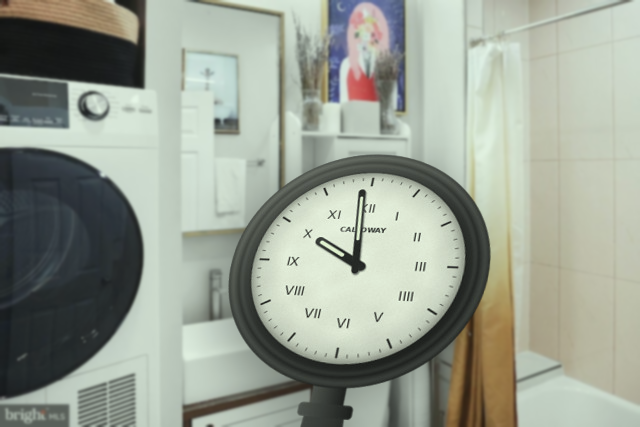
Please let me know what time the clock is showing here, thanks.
9:59
